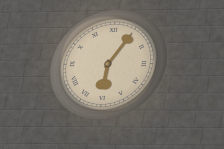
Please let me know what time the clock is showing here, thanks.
6:05
